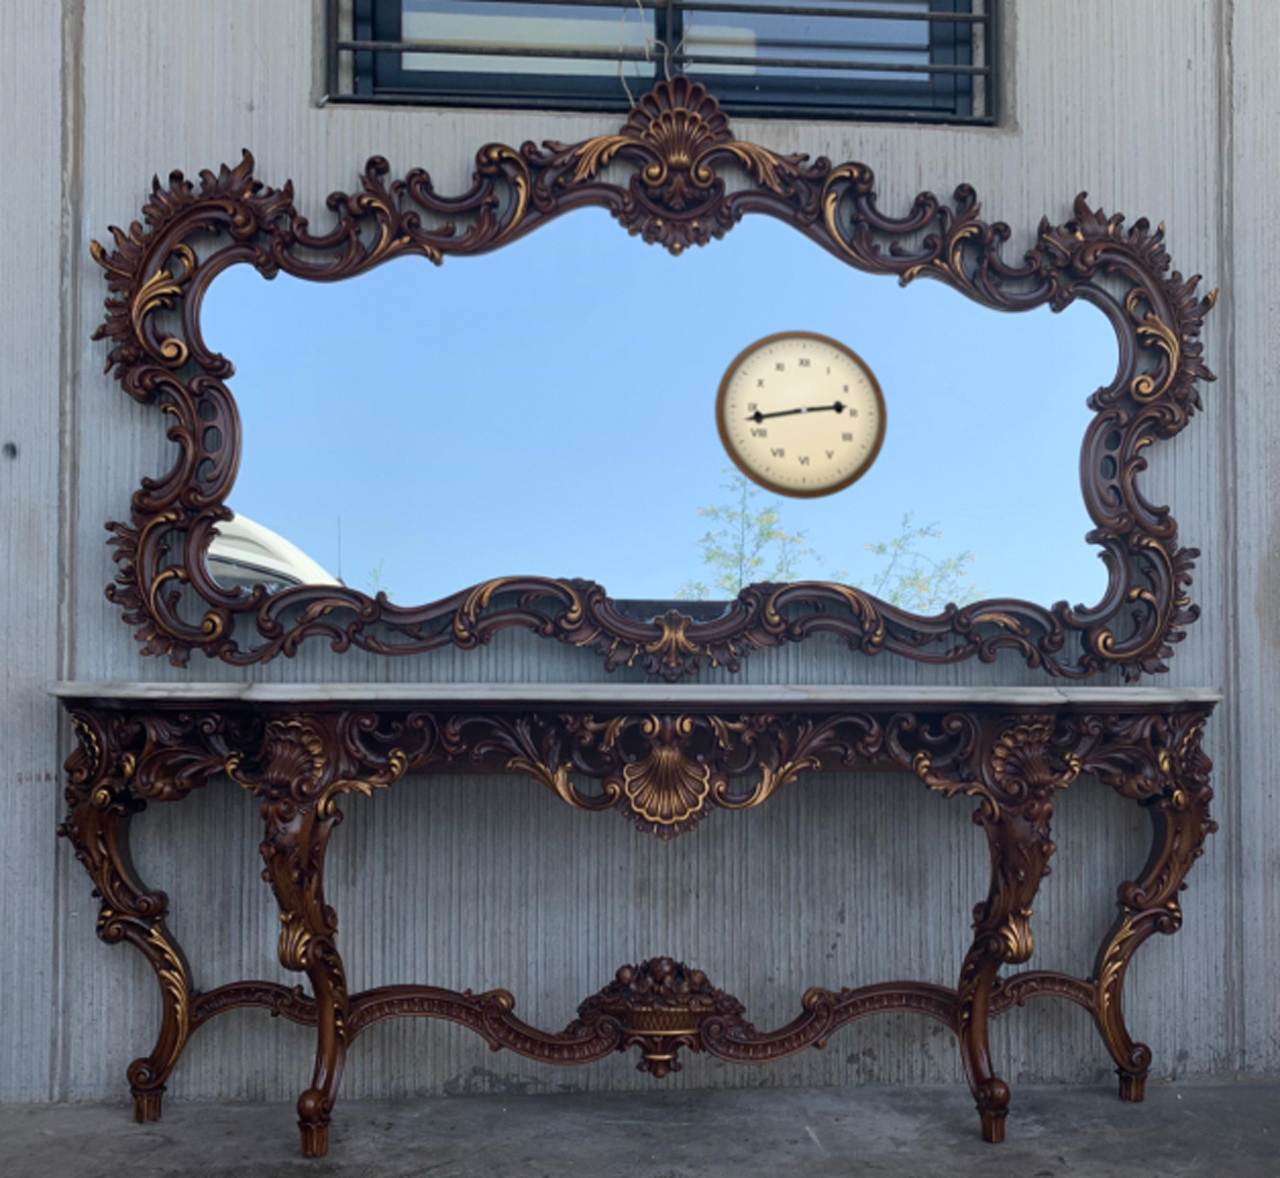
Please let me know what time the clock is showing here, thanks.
2:43
